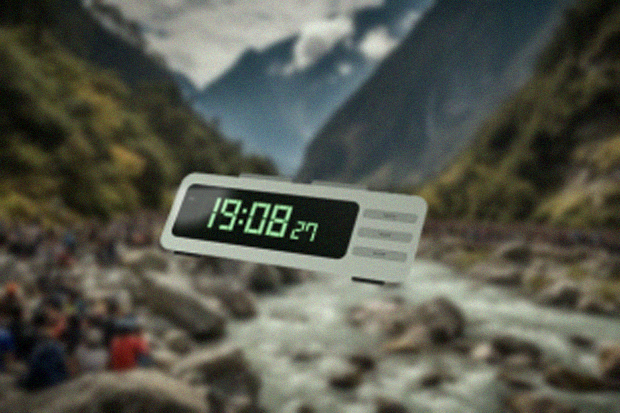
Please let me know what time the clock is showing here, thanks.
19:08:27
